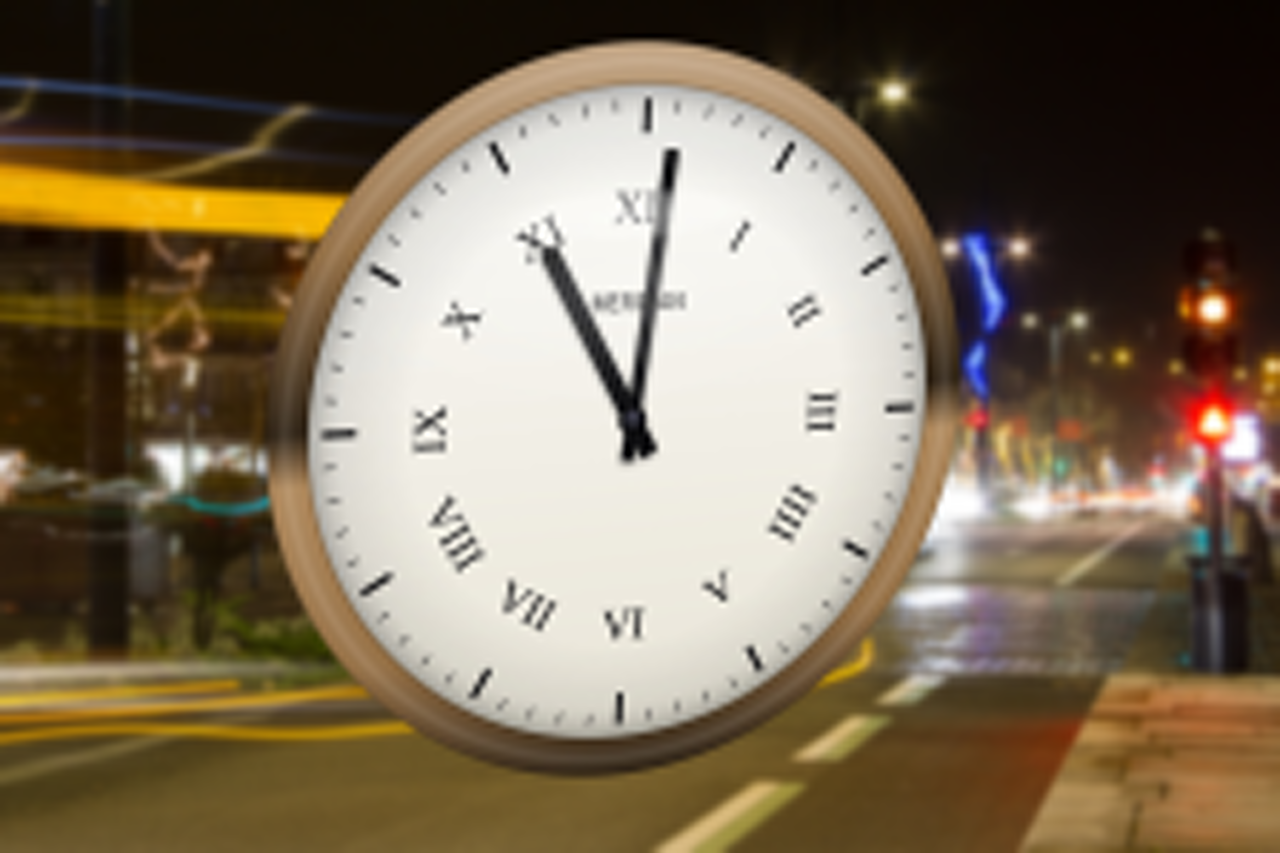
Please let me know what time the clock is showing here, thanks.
11:01
